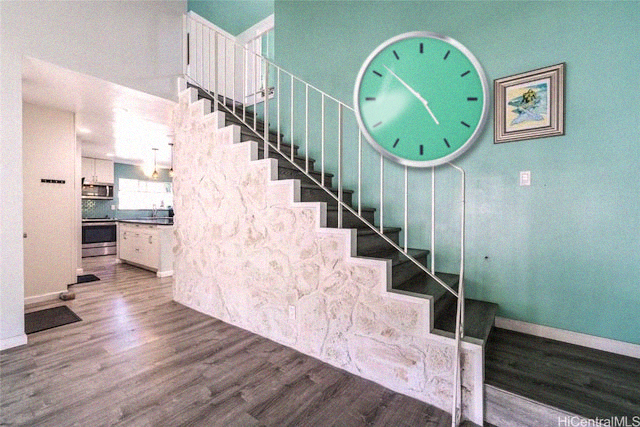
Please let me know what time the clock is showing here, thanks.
4:52
